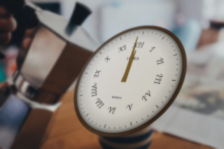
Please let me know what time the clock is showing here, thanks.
11:59
